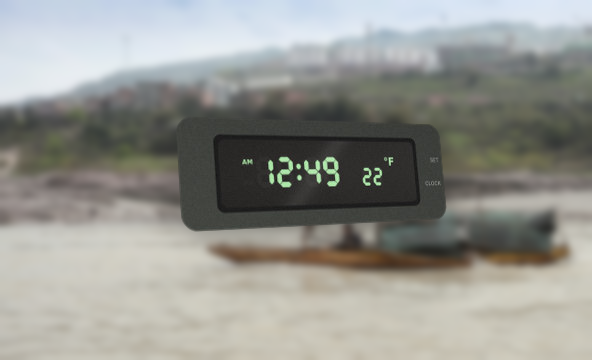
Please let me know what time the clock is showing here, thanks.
12:49
